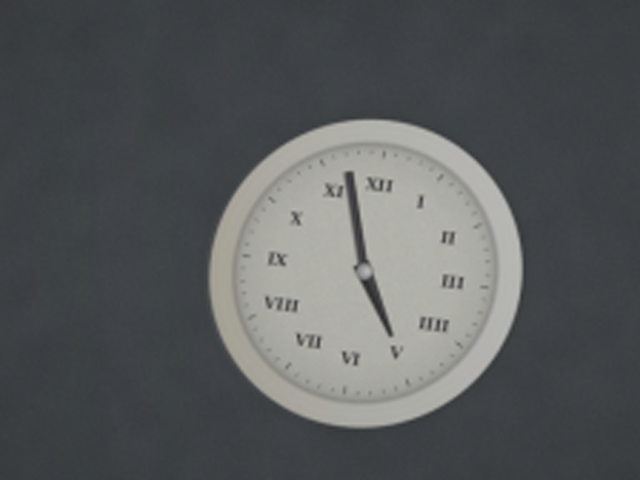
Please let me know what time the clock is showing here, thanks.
4:57
